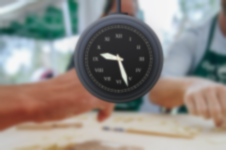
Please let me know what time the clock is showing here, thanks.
9:27
